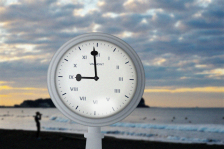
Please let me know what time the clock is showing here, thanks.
8:59
